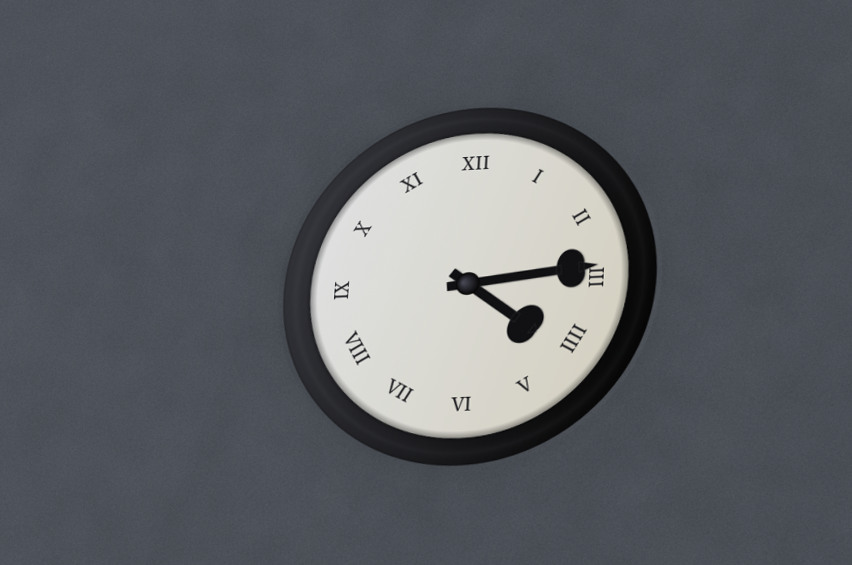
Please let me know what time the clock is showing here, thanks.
4:14
